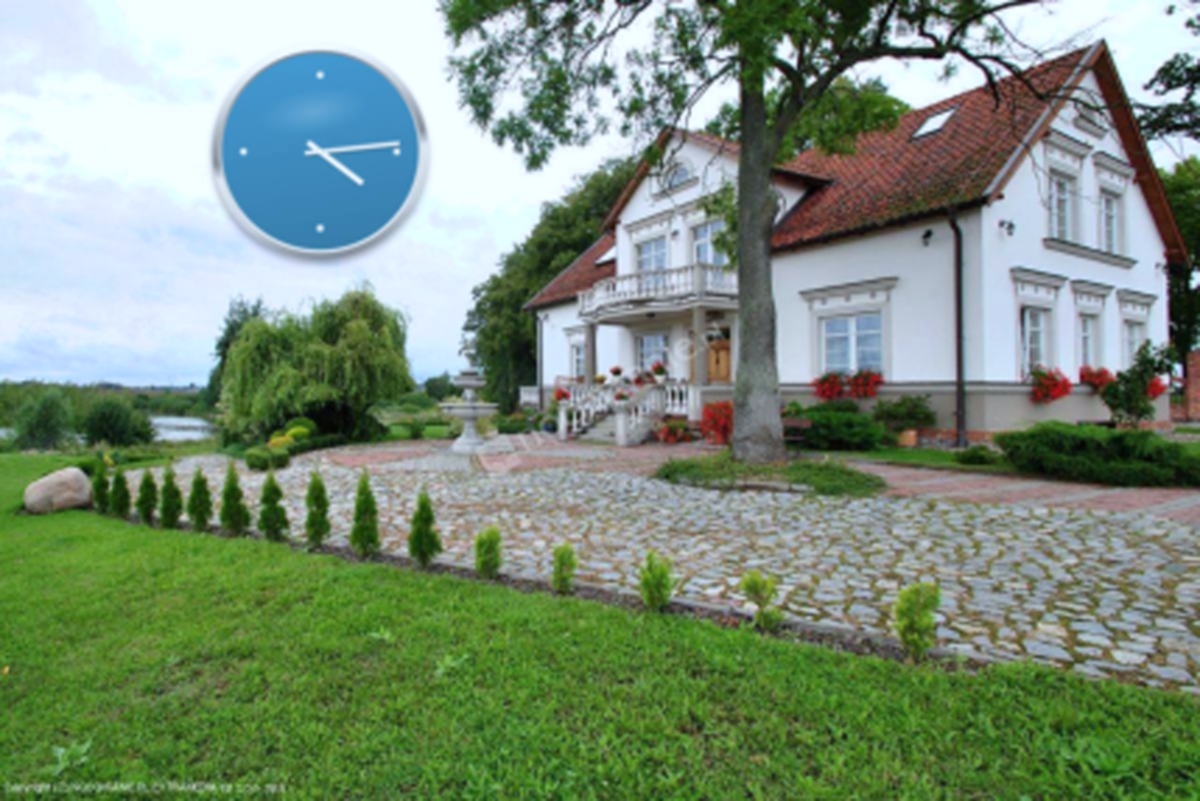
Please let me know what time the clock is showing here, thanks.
4:14
